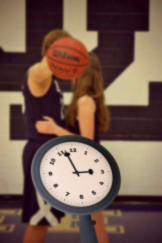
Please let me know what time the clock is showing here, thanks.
2:57
